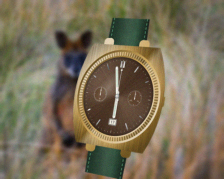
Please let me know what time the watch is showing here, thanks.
5:58
